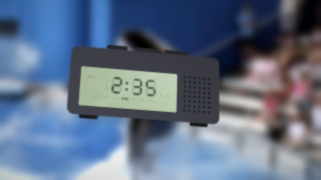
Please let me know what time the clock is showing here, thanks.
2:35
